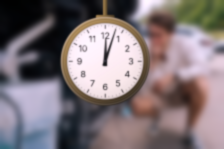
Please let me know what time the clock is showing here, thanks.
12:03
